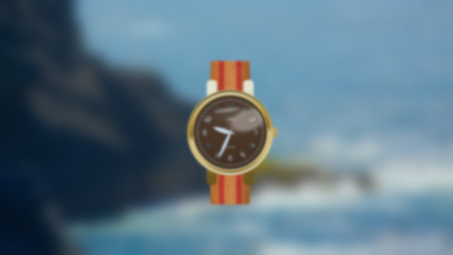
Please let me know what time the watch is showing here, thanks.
9:34
